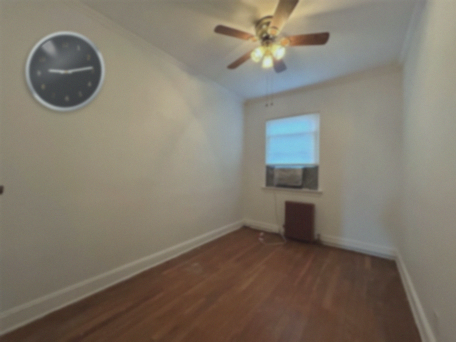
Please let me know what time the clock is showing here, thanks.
9:14
